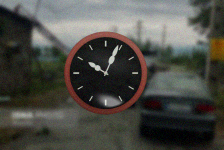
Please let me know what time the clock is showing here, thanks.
10:04
